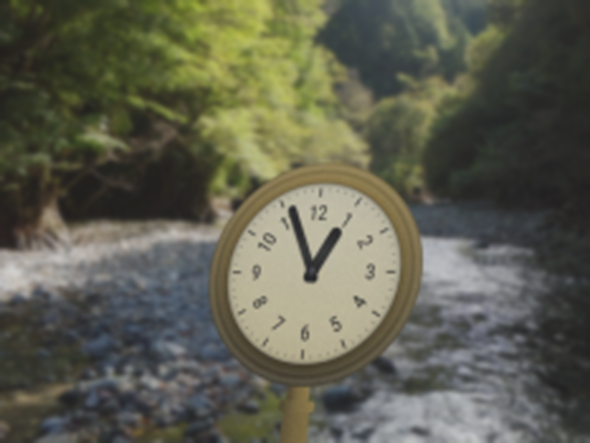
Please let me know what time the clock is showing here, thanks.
12:56
